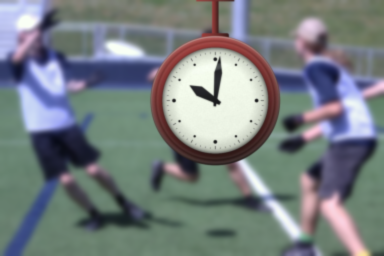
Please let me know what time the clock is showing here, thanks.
10:01
